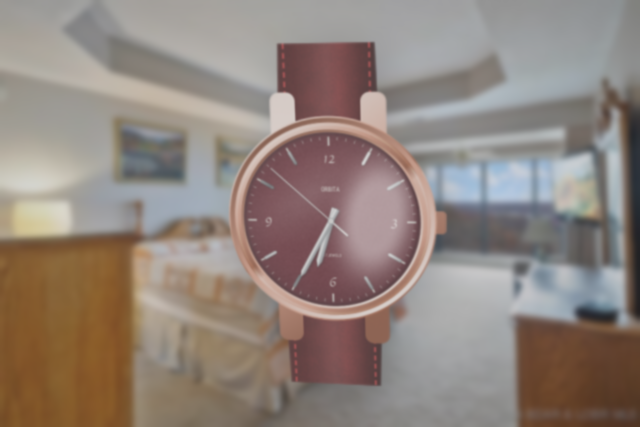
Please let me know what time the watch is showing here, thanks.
6:34:52
